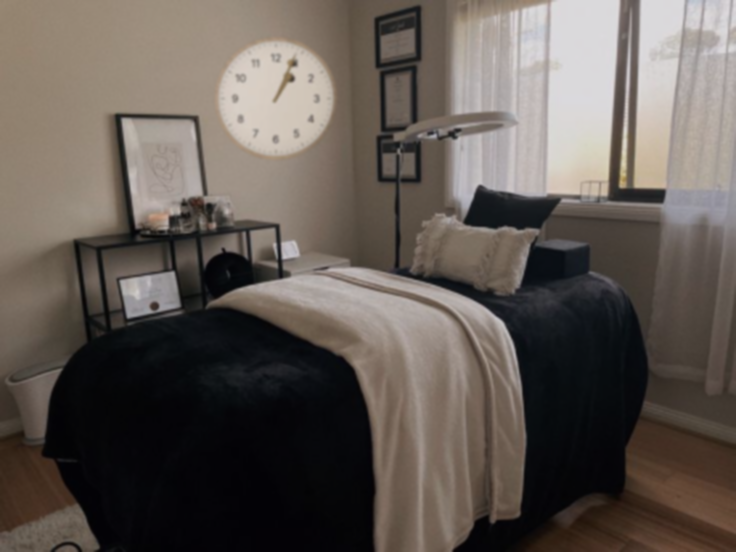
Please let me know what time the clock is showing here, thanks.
1:04
